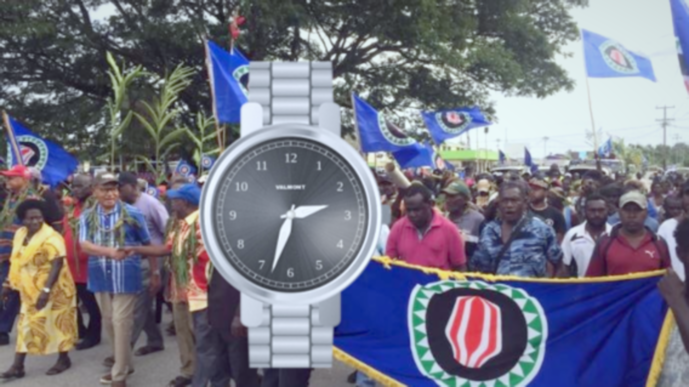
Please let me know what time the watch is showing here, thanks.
2:33
